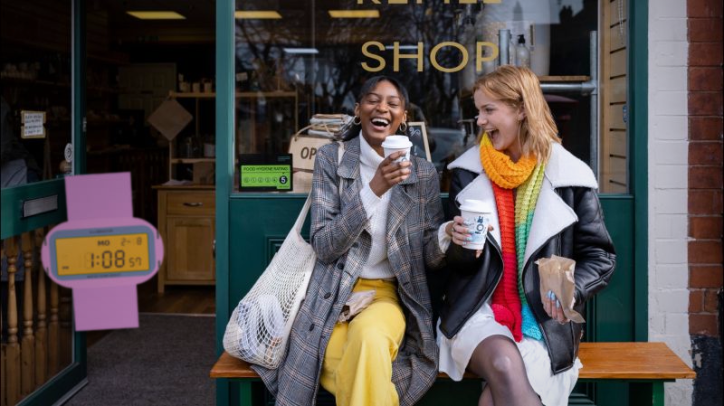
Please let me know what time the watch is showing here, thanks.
1:08
